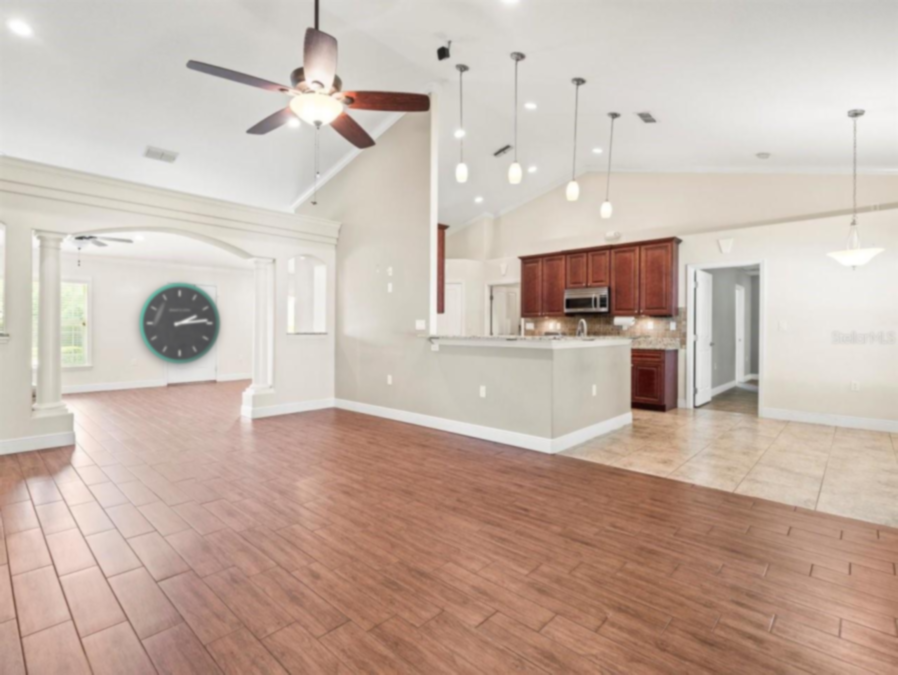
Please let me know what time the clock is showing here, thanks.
2:14
